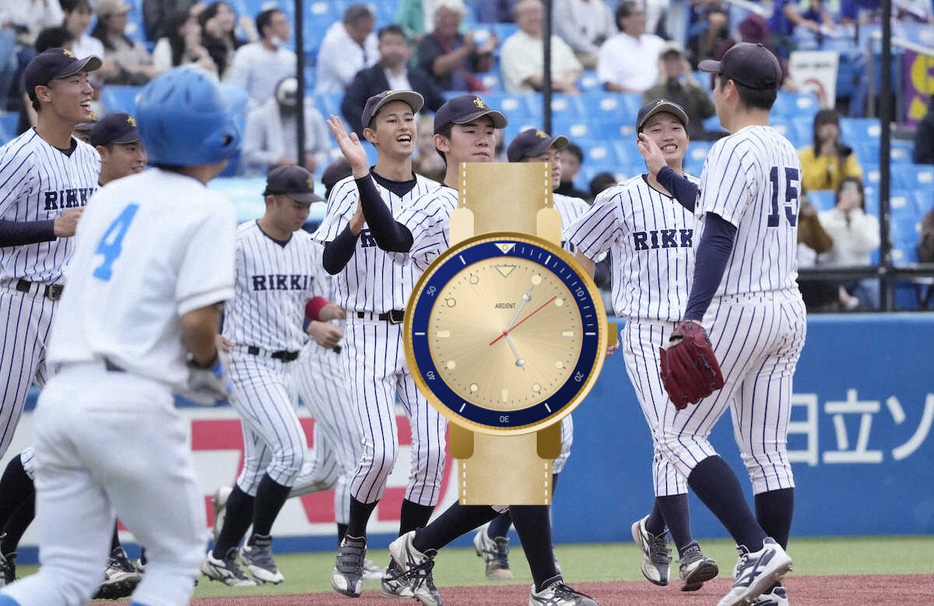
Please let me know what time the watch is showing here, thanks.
5:05:09
